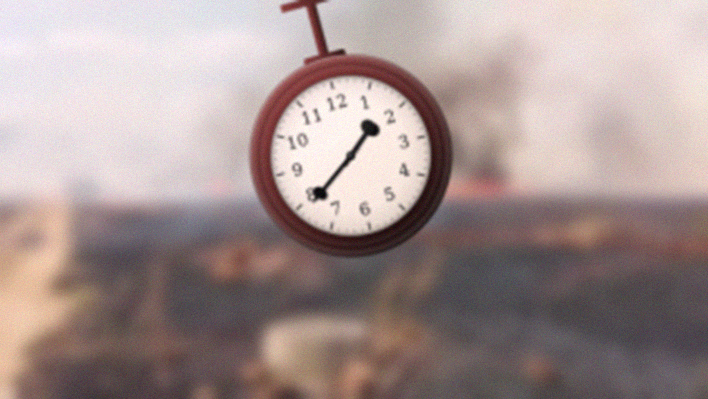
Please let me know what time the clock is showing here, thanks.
1:39
